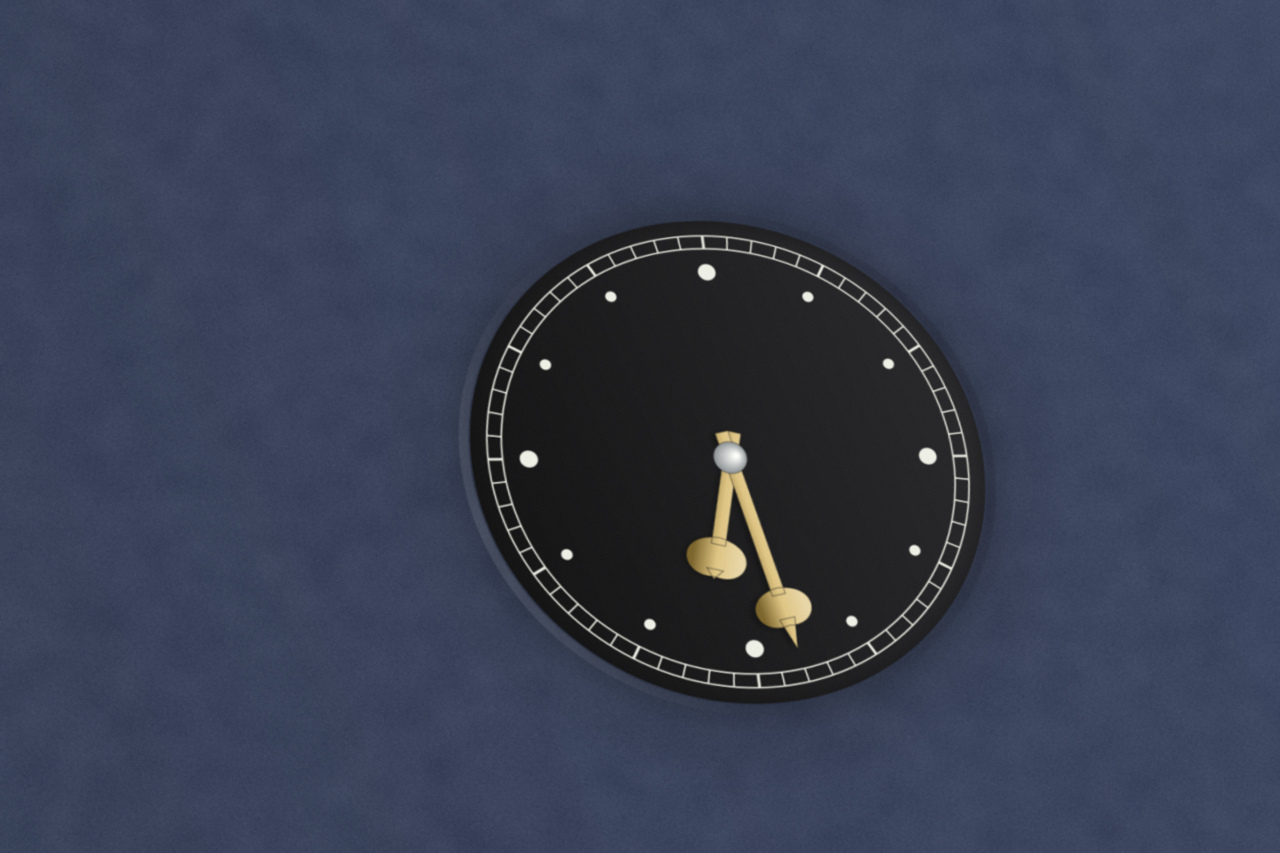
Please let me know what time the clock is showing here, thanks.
6:28
